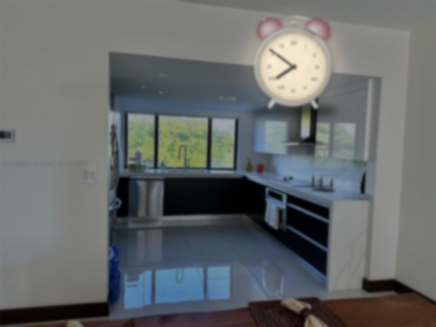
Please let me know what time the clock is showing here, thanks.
7:51
